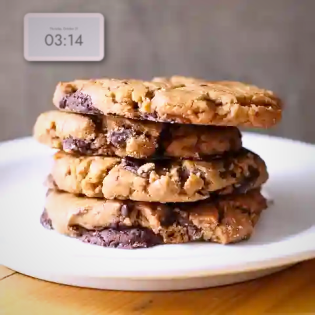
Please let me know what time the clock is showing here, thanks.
3:14
